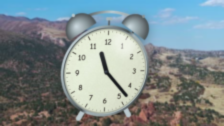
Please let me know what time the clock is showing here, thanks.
11:23
